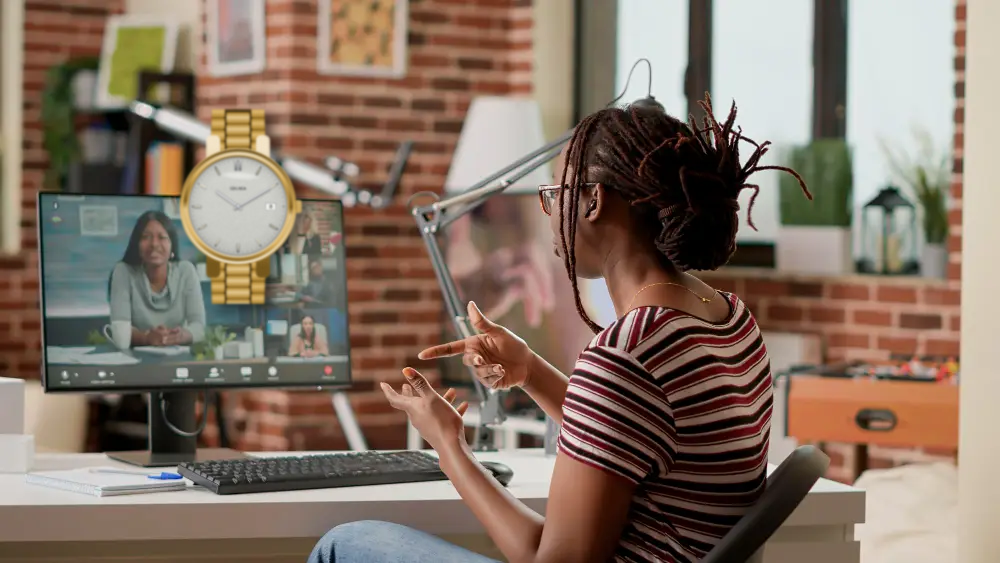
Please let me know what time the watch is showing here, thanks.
10:10
